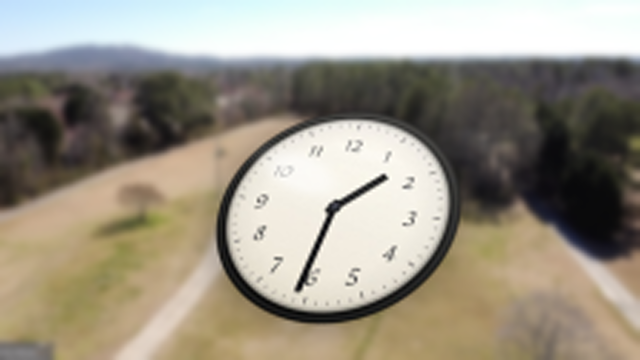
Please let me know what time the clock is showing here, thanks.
1:31
